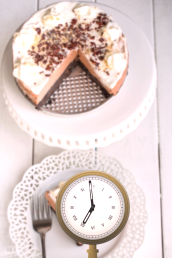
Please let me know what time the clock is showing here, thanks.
6:59
